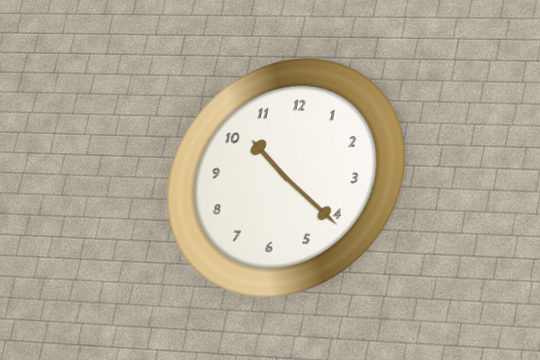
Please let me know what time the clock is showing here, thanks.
10:21
